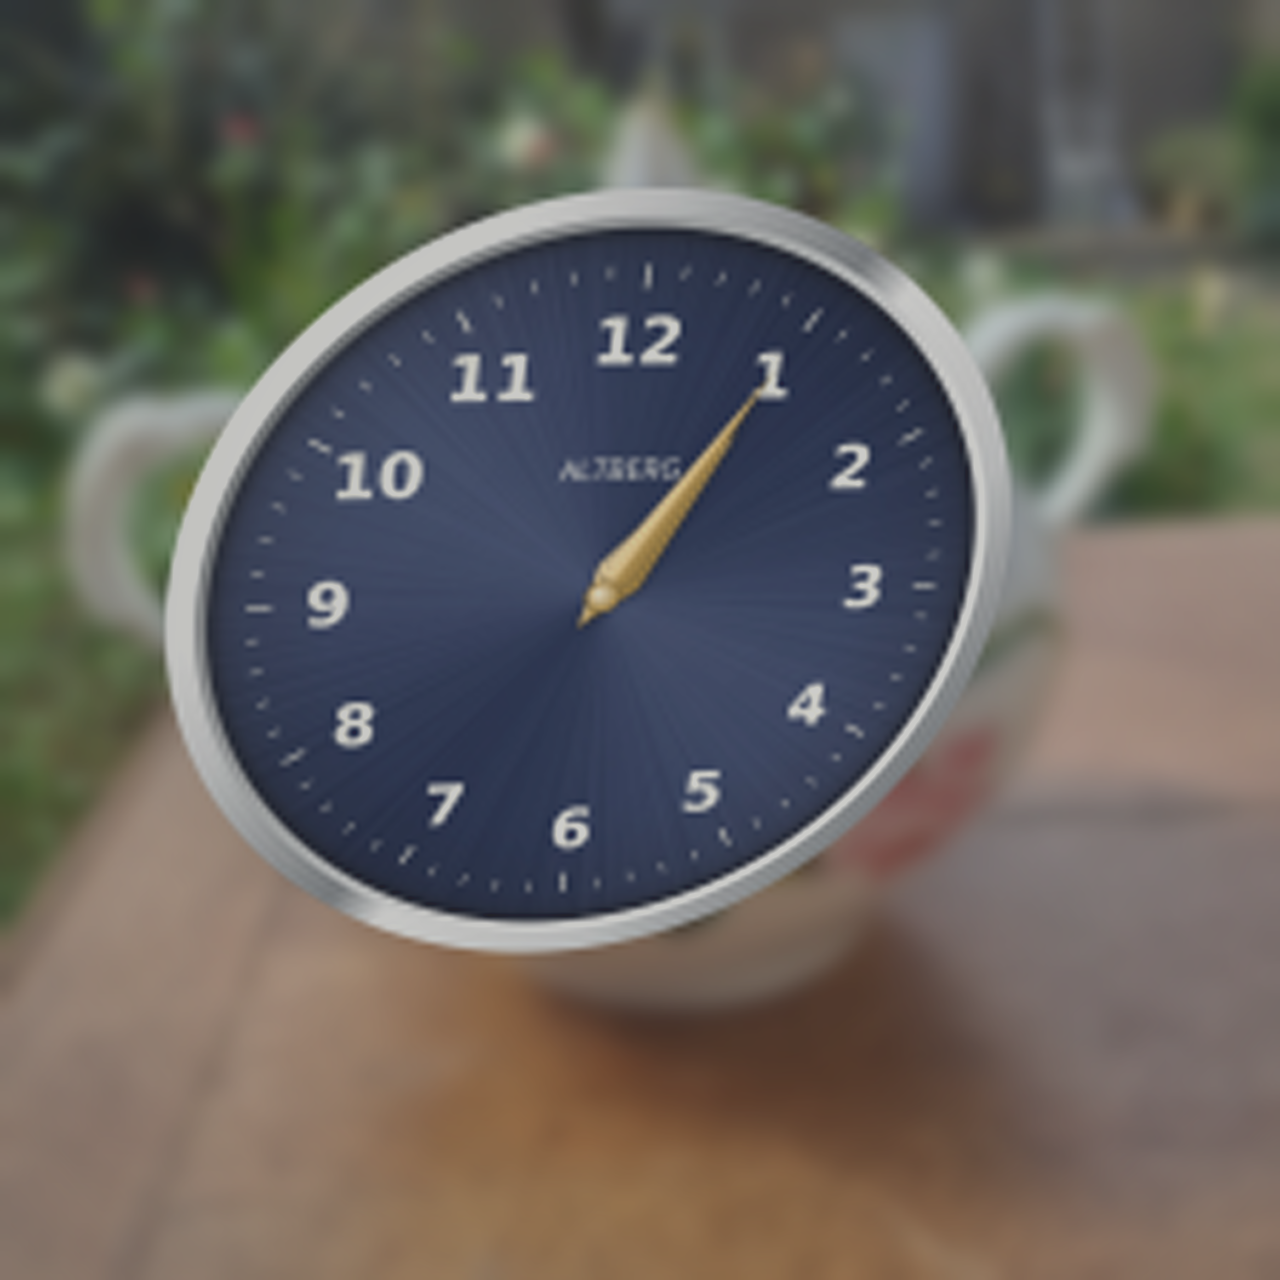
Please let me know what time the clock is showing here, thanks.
1:05
